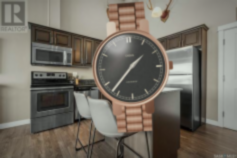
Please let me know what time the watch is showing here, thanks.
1:37
